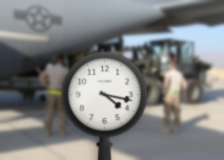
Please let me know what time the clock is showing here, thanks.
4:17
